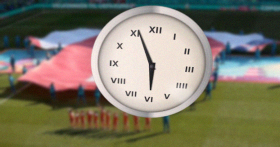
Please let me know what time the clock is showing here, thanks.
5:56
